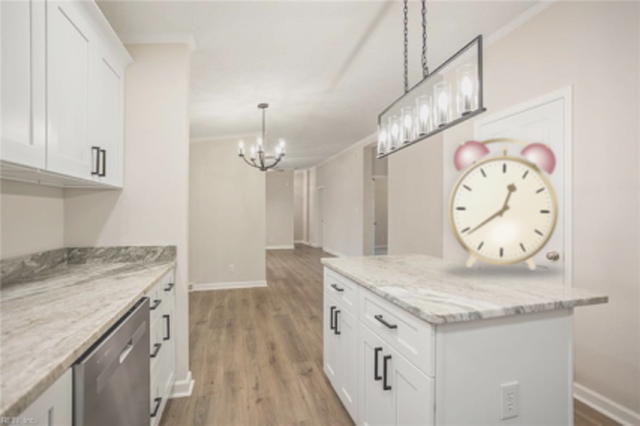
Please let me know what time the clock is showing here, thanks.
12:39
